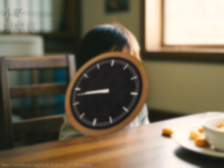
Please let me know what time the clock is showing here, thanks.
8:43
